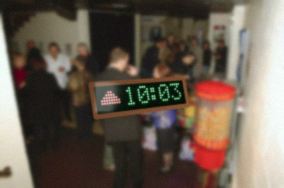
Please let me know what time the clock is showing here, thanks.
10:03
